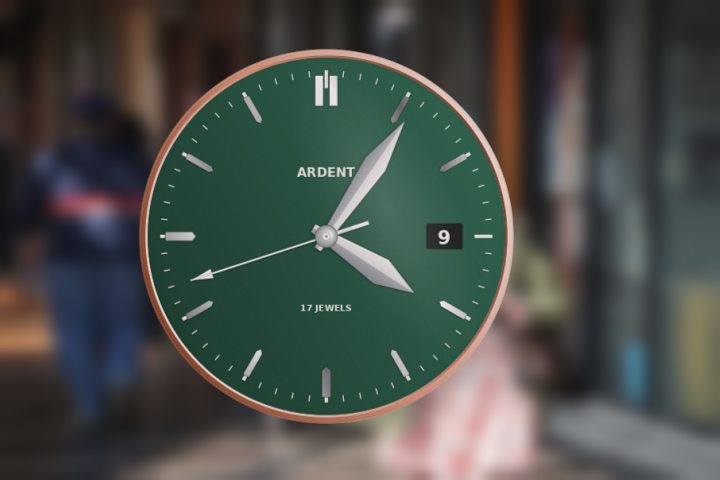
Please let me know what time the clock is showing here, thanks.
4:05:42
